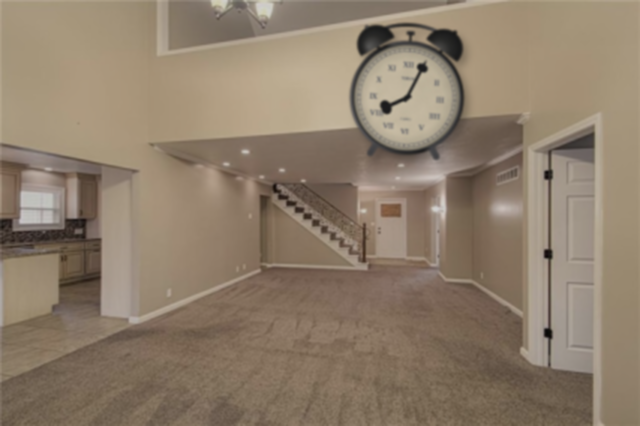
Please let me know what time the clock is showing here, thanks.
8:04
